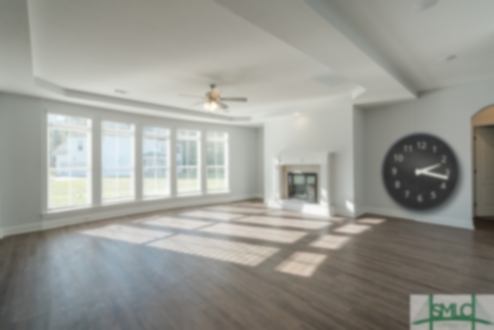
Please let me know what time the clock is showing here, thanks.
2:17
